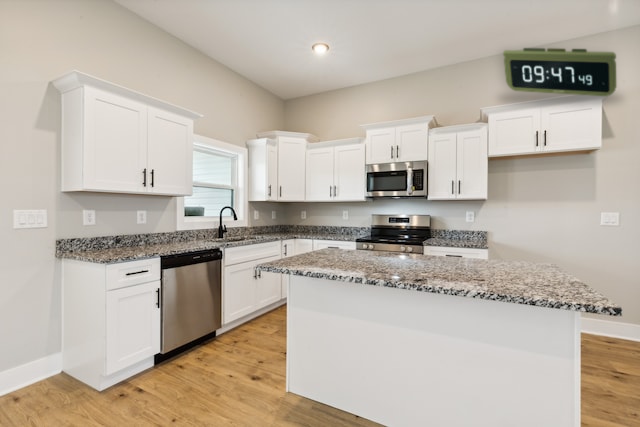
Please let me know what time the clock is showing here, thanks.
9:47
